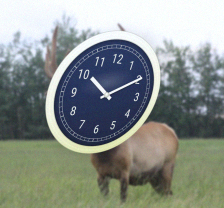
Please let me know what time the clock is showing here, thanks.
10:10
